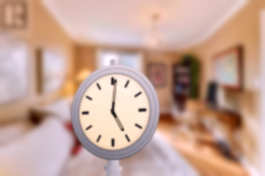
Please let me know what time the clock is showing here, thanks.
5:01
